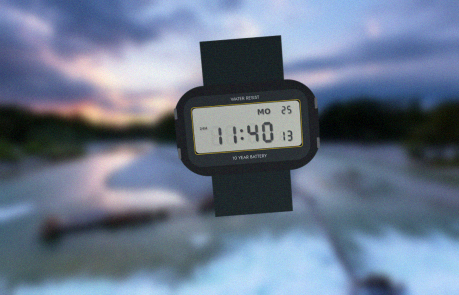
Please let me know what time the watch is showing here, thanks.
11:40:13
